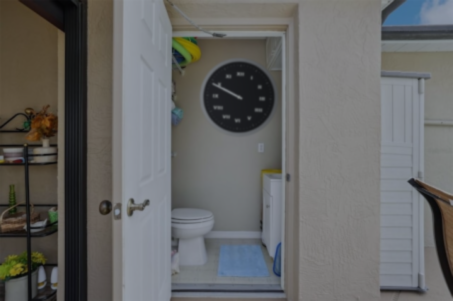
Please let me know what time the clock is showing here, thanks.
9:49
